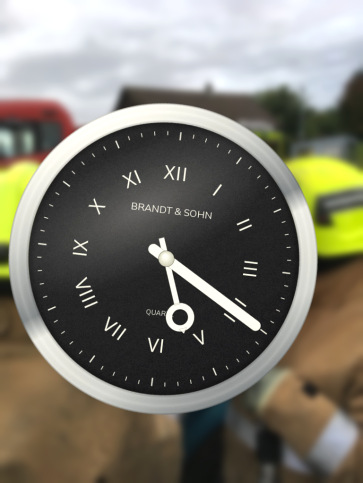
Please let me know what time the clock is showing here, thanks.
5:20
